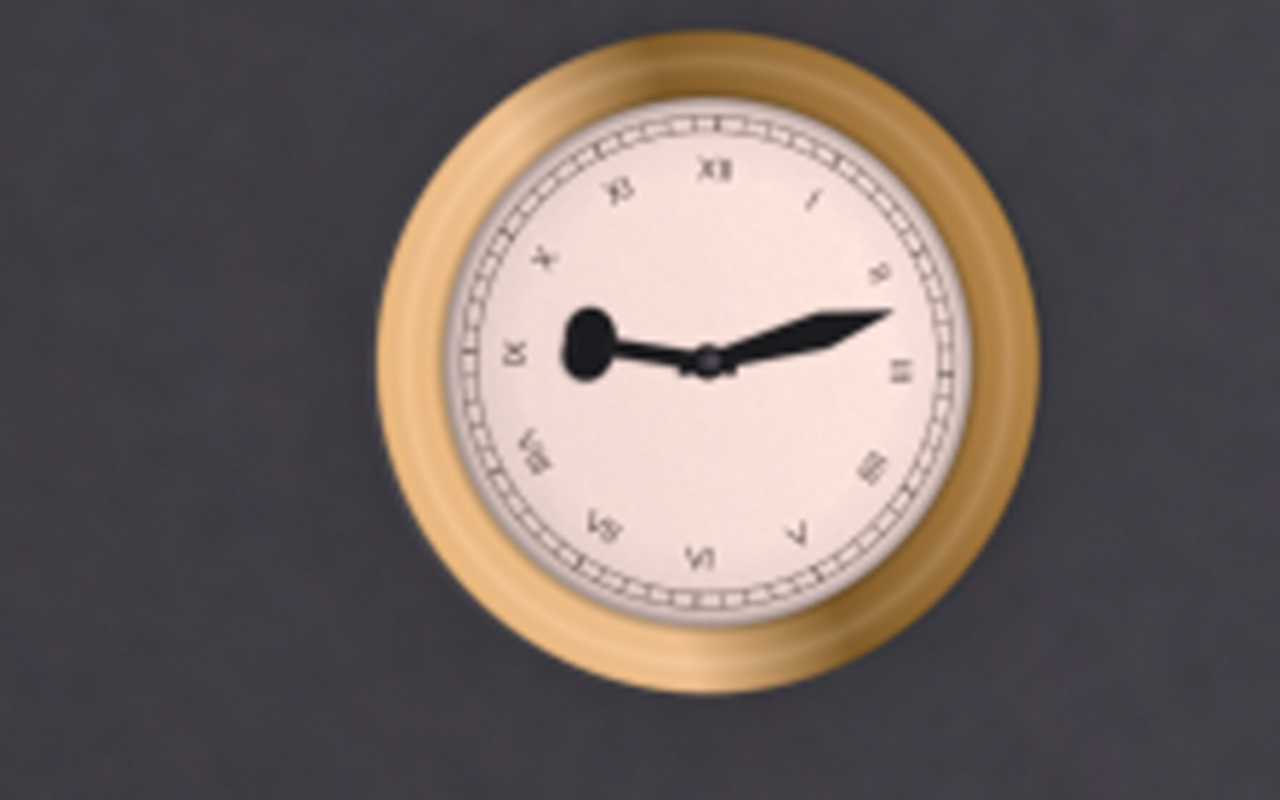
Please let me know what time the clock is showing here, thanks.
9:12
